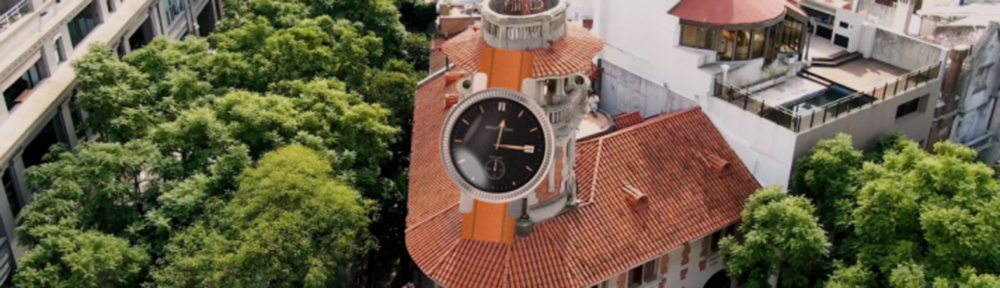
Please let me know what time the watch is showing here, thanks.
12:15
